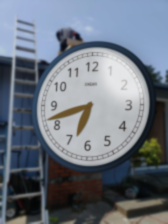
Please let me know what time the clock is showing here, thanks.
6:42
